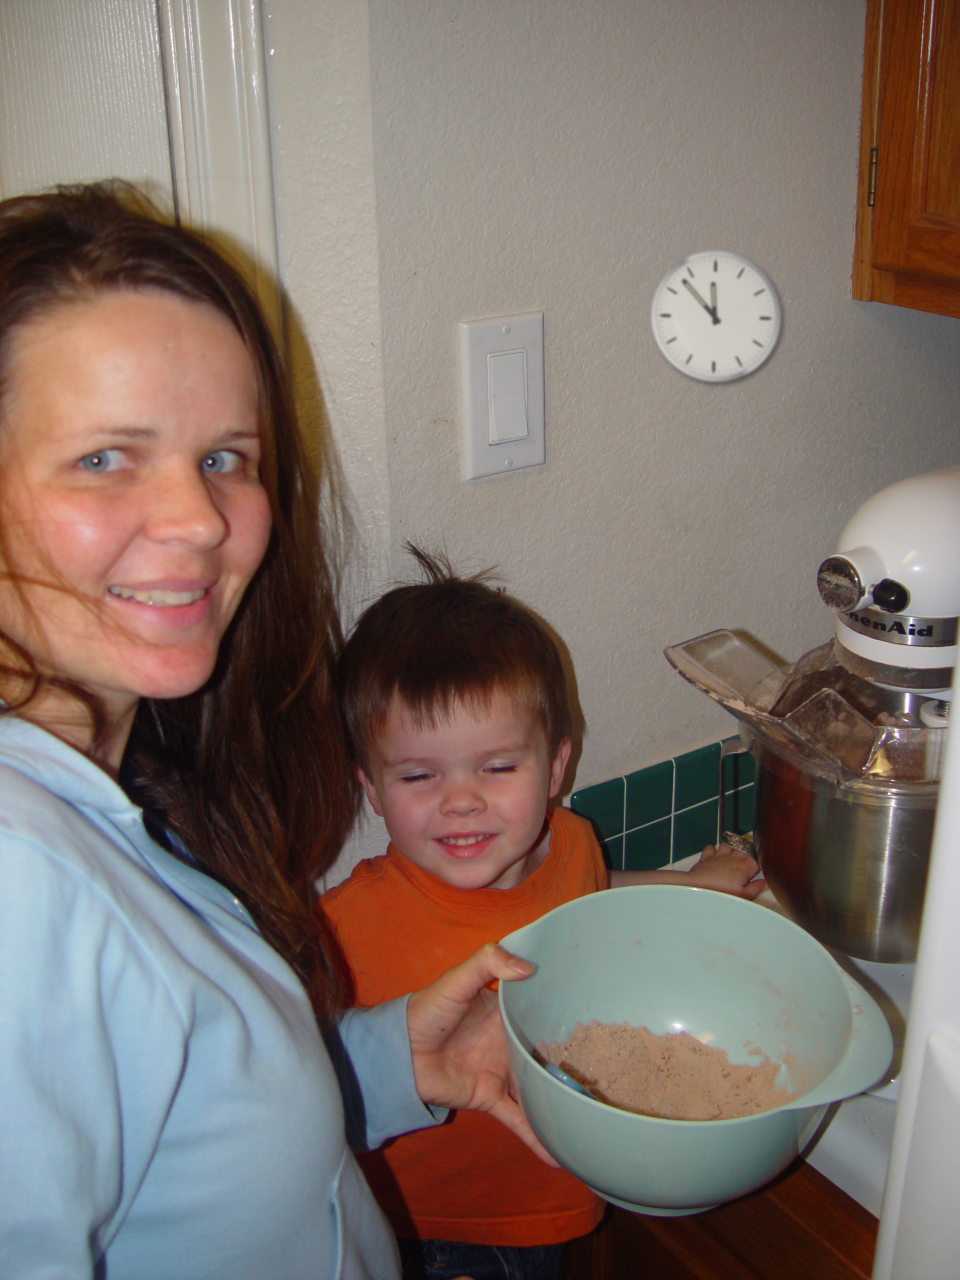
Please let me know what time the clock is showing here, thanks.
11:53
